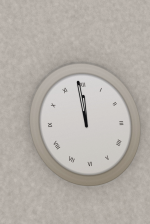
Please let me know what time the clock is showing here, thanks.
11:59
